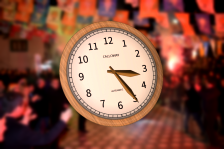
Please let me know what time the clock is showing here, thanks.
3:25
